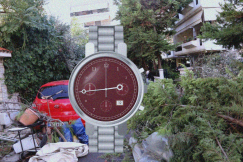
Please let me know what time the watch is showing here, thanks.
2:44
